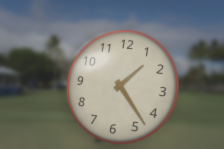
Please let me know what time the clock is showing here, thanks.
1:23
